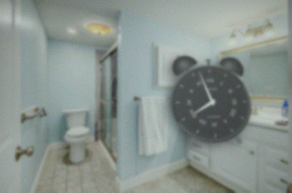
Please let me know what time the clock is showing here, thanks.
7:57
